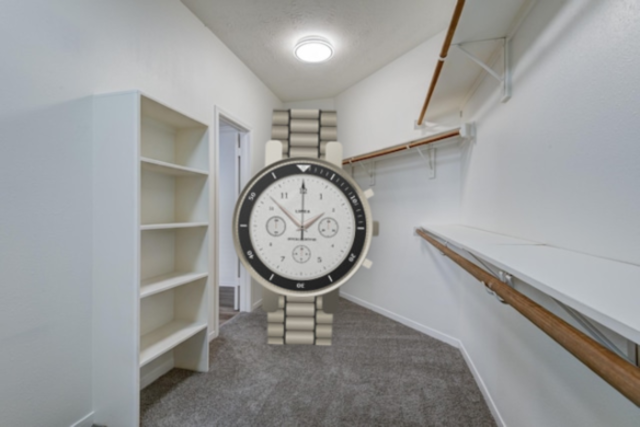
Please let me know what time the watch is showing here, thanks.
1:52
